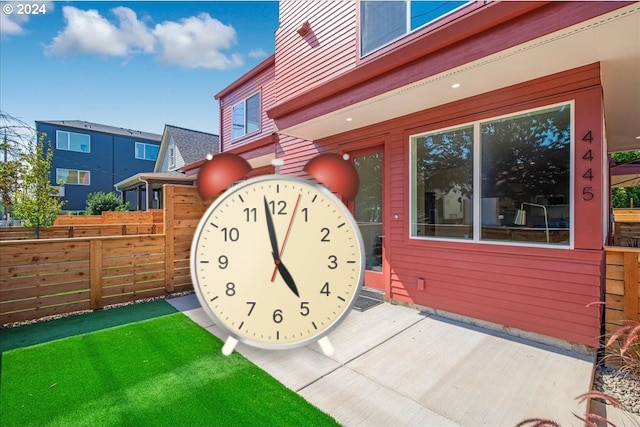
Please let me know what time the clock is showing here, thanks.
4:58:03
